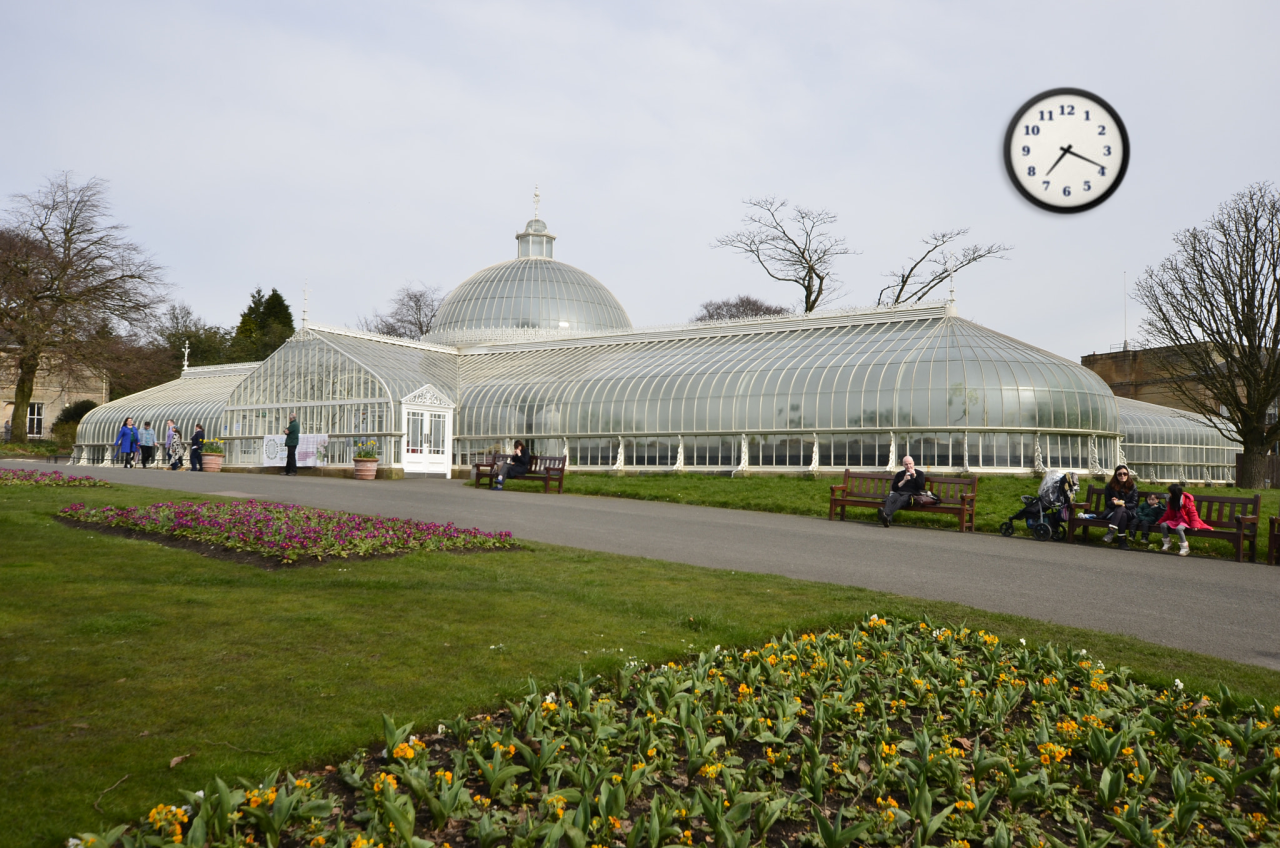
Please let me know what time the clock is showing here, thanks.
7:19
